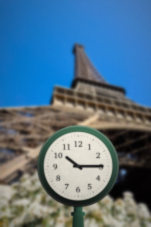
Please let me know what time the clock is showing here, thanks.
10:15
